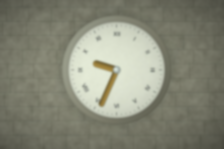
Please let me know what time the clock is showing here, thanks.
9:34
